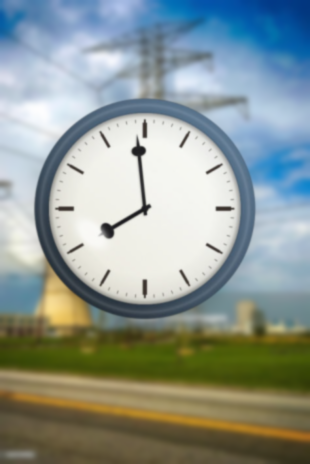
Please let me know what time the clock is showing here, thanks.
7:59
